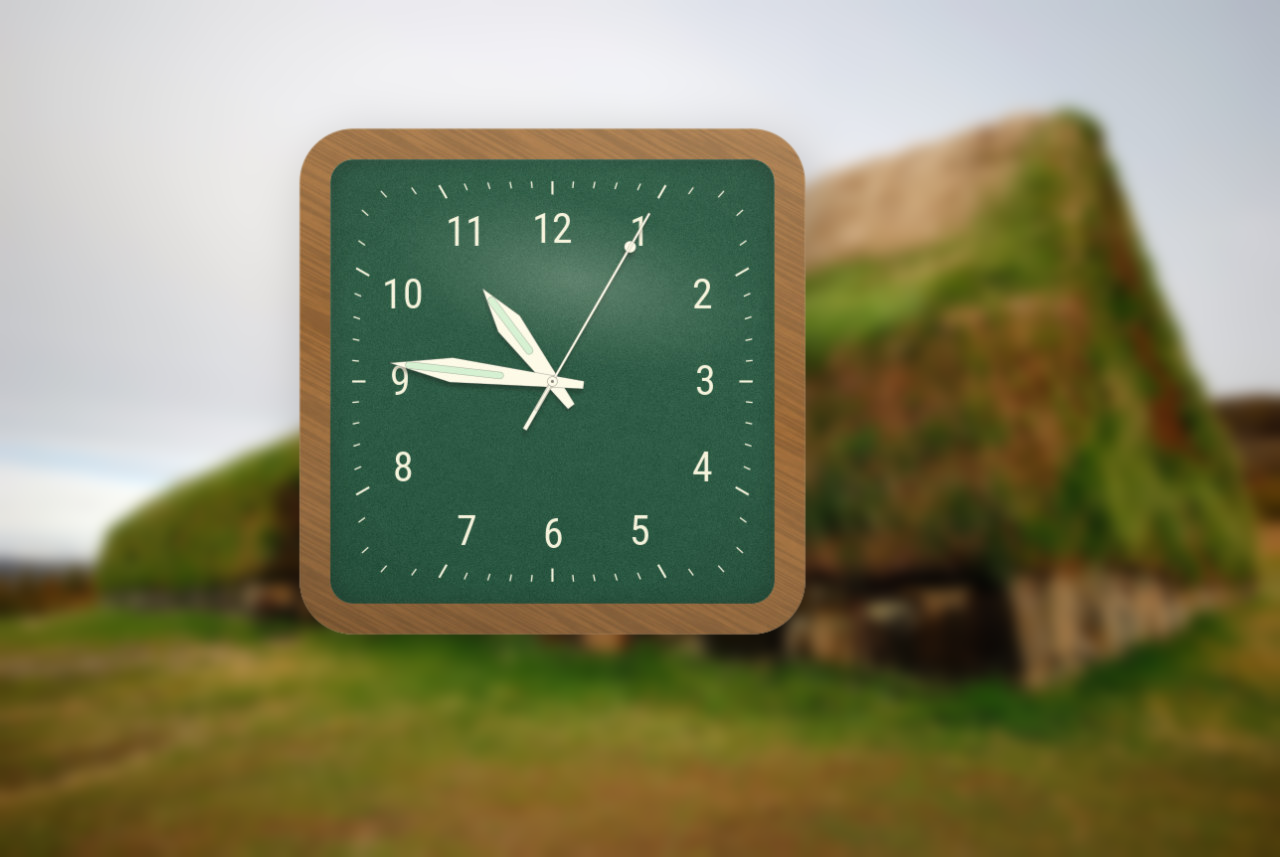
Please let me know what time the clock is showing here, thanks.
10:46:05
